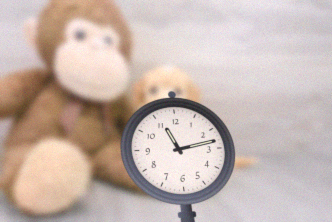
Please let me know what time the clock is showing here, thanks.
11:13
